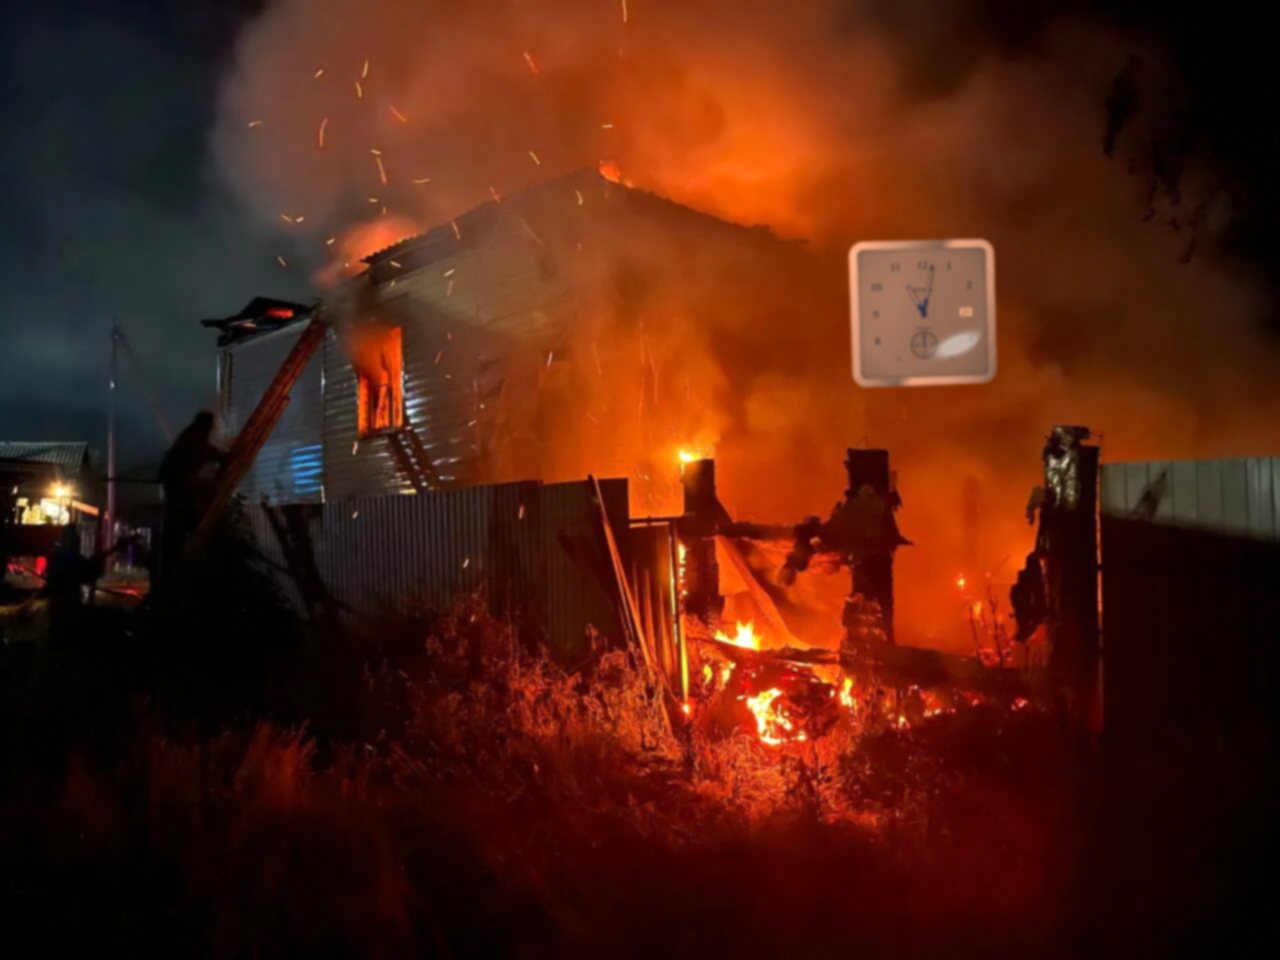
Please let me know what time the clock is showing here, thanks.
11:02
